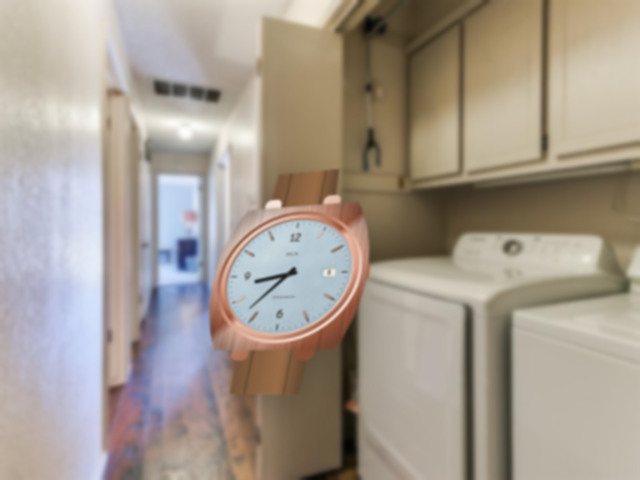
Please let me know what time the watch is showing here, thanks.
8:37
